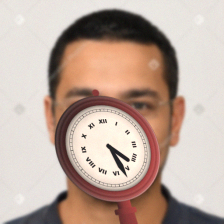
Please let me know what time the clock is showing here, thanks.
4:27
